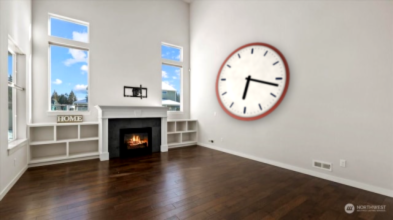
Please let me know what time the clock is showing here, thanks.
6:17
